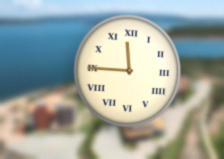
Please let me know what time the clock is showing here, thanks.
11:45
